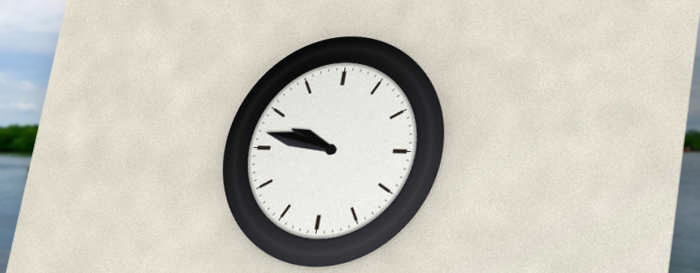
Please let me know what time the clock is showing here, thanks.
9:47
